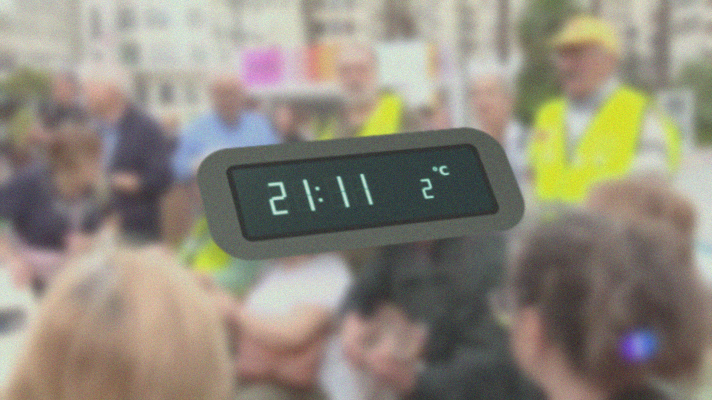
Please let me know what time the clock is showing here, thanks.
21:11
